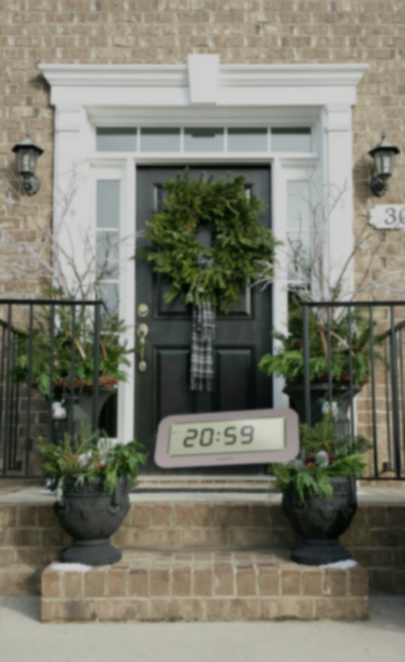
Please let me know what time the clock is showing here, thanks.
20:59
